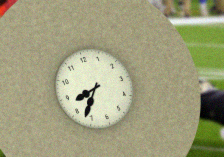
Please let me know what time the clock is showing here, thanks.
8:37
